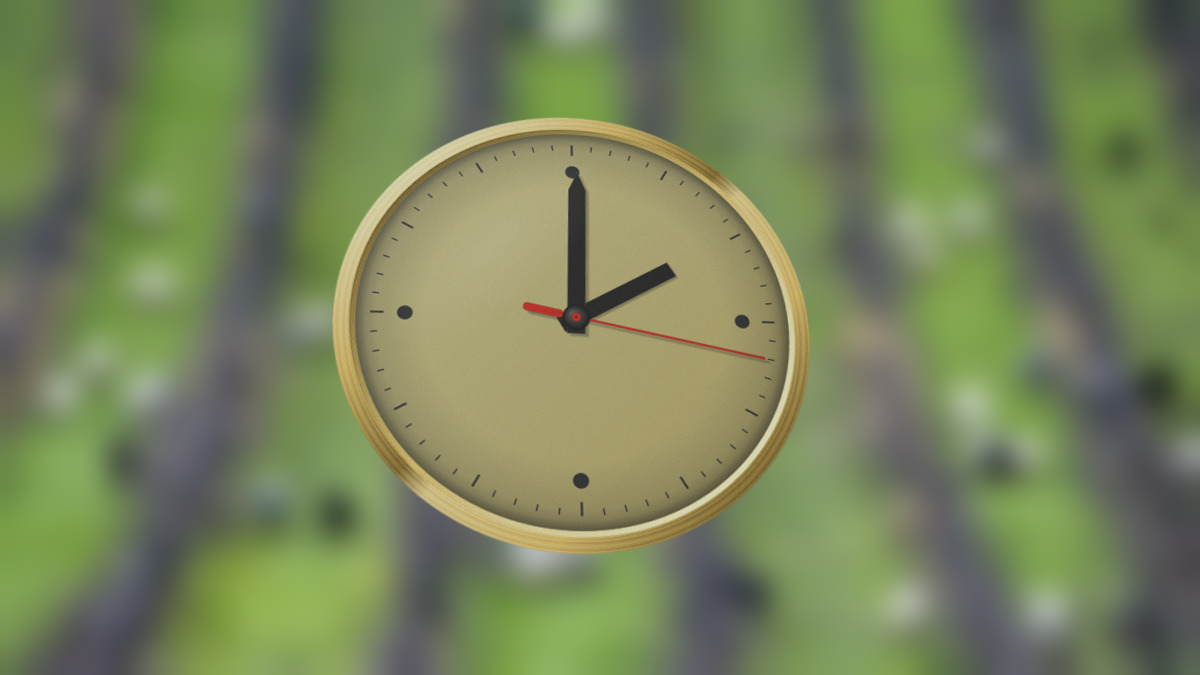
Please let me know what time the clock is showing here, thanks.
2:00:17
